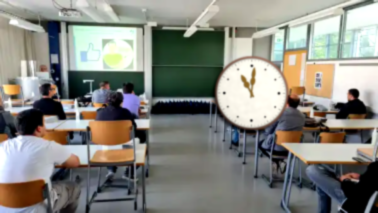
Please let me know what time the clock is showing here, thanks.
11:01
